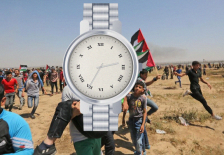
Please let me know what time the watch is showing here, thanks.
2:35
